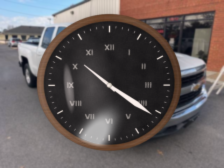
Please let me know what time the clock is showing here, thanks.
10:21
